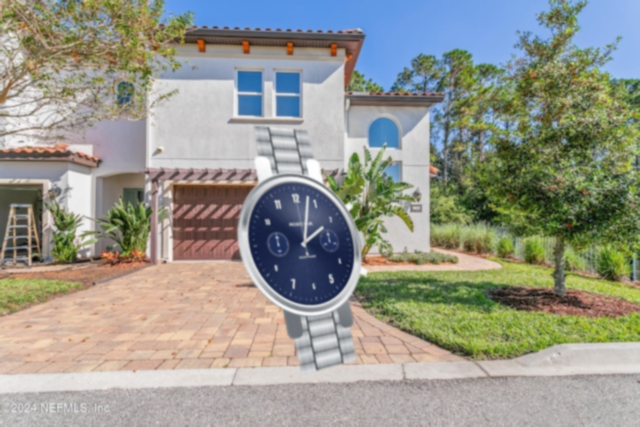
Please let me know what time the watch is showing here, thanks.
2:03
